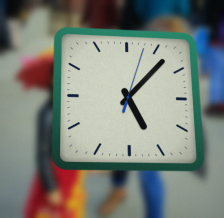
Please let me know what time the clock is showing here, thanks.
5:07:03
